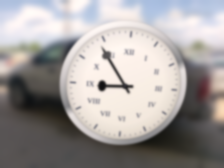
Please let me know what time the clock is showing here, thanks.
8:54
